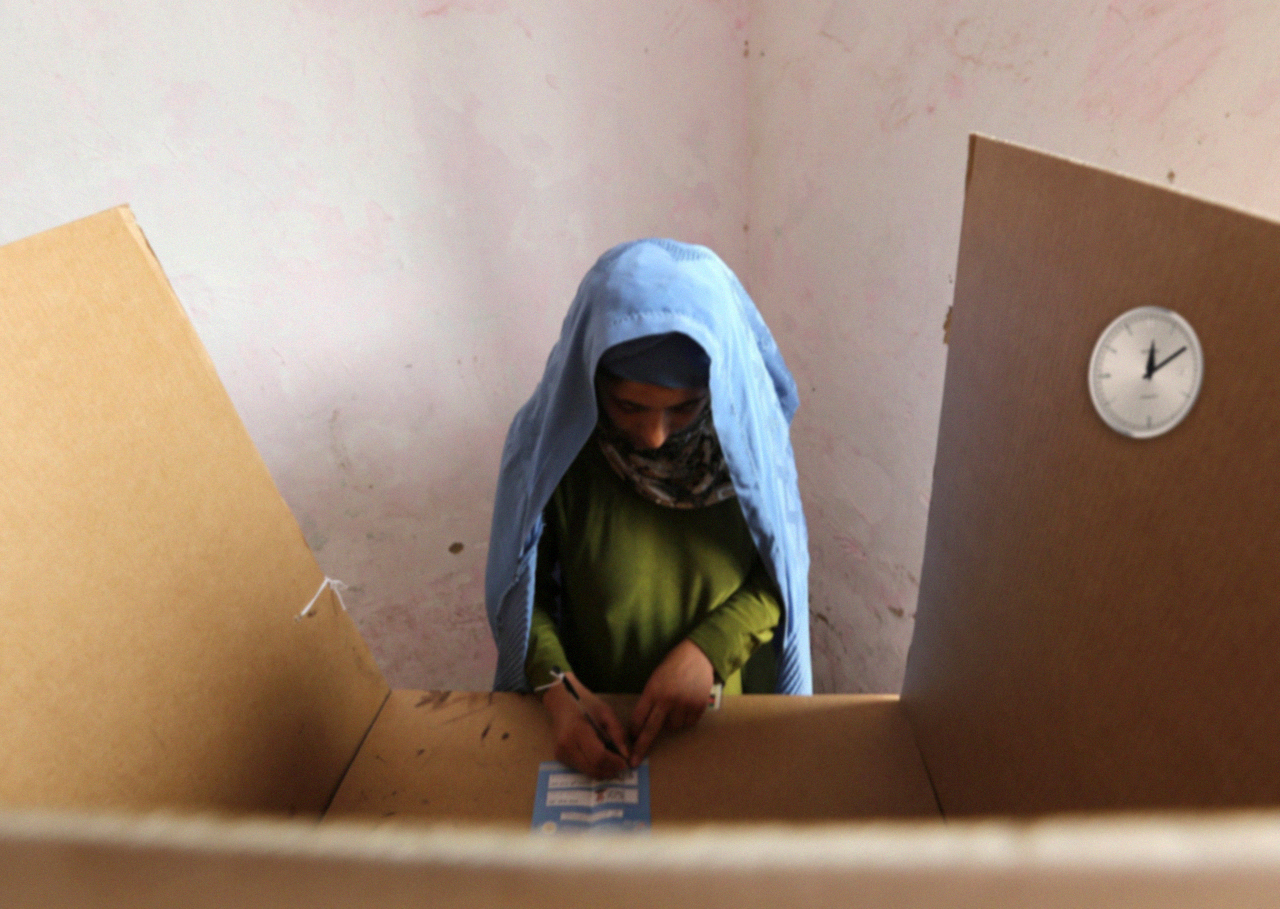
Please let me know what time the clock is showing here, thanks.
12:10
